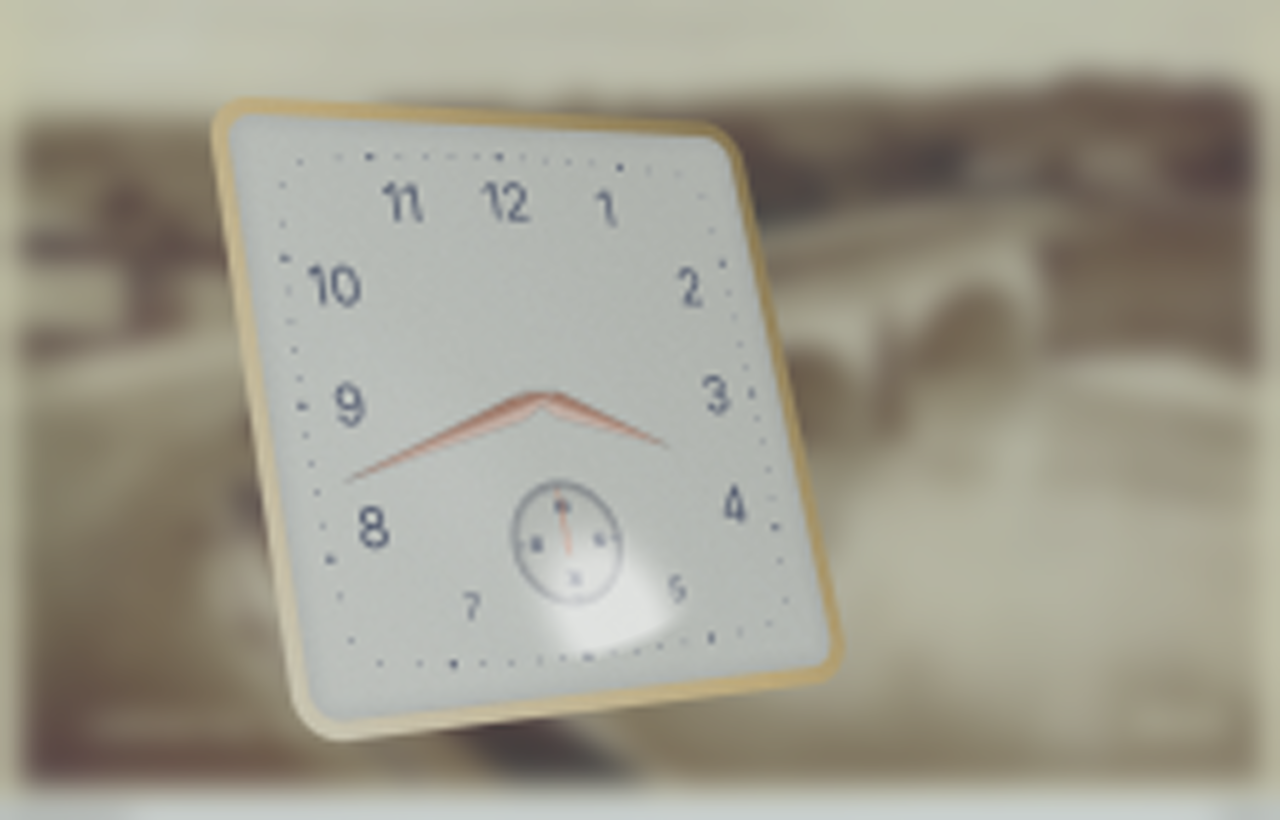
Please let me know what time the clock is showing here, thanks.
3:42
